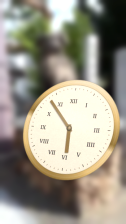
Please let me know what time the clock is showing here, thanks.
5:53
